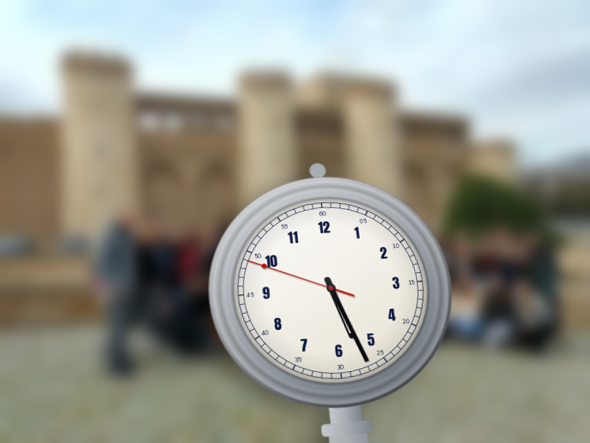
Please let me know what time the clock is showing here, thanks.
5:26:49
